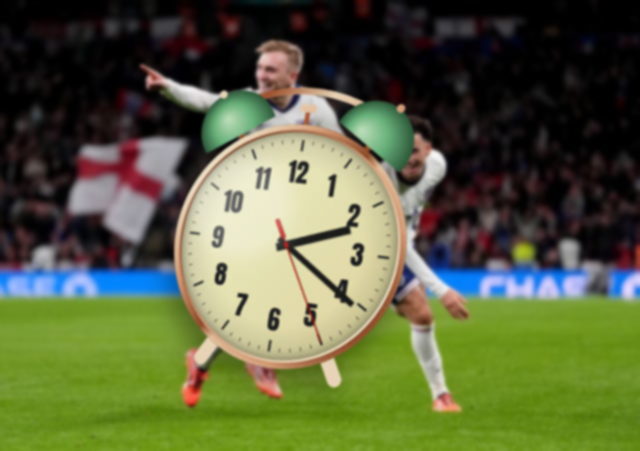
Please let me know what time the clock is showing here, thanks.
2:20:25
